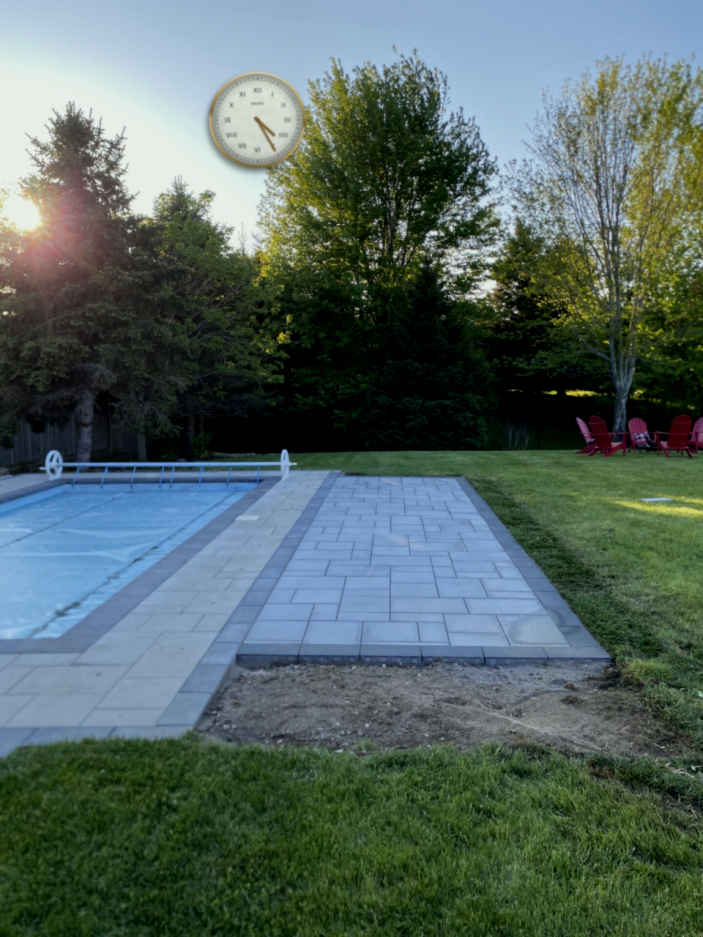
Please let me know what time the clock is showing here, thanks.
4:25
